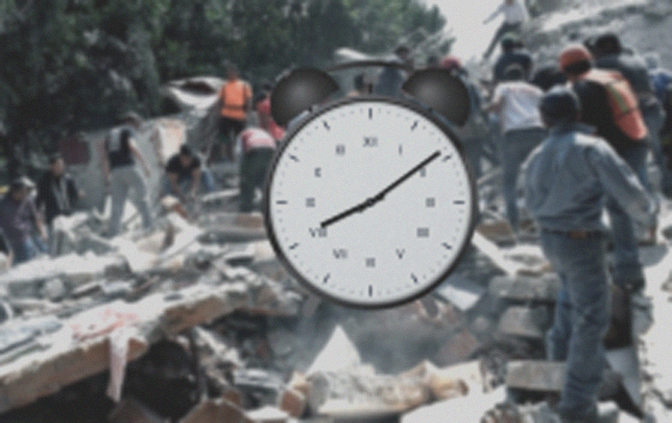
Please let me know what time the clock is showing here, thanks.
8:09
